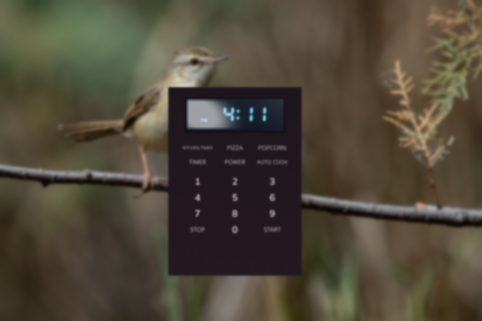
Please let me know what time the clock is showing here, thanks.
4:11
